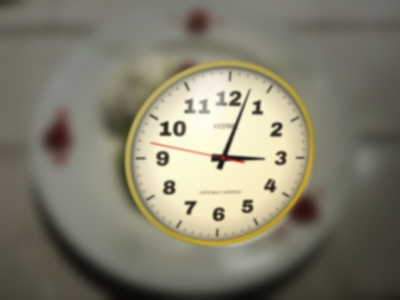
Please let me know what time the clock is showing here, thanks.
3:02:47
